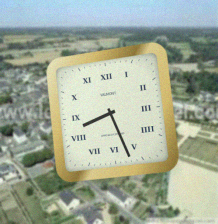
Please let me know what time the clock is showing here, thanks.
8:27
